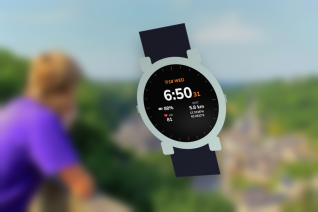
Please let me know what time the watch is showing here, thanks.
6:50
